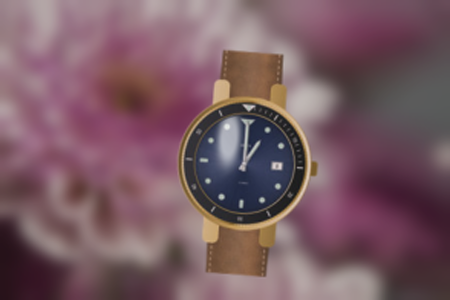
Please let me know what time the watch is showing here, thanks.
1:00
